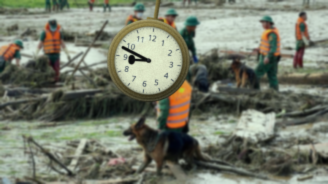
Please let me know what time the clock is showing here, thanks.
8:48
